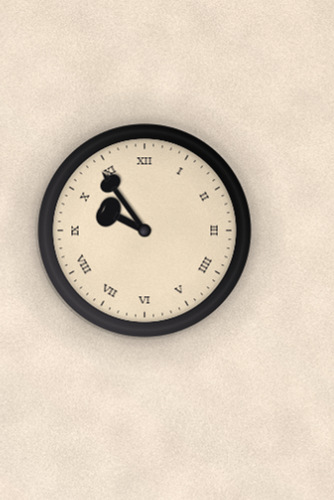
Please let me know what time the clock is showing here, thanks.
9:54
